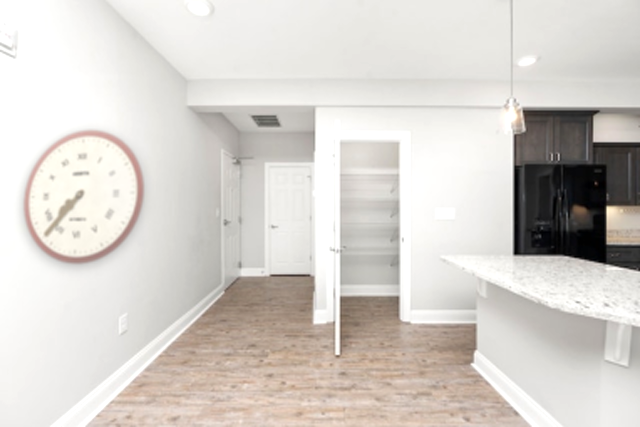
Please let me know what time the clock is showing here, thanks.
7:37
